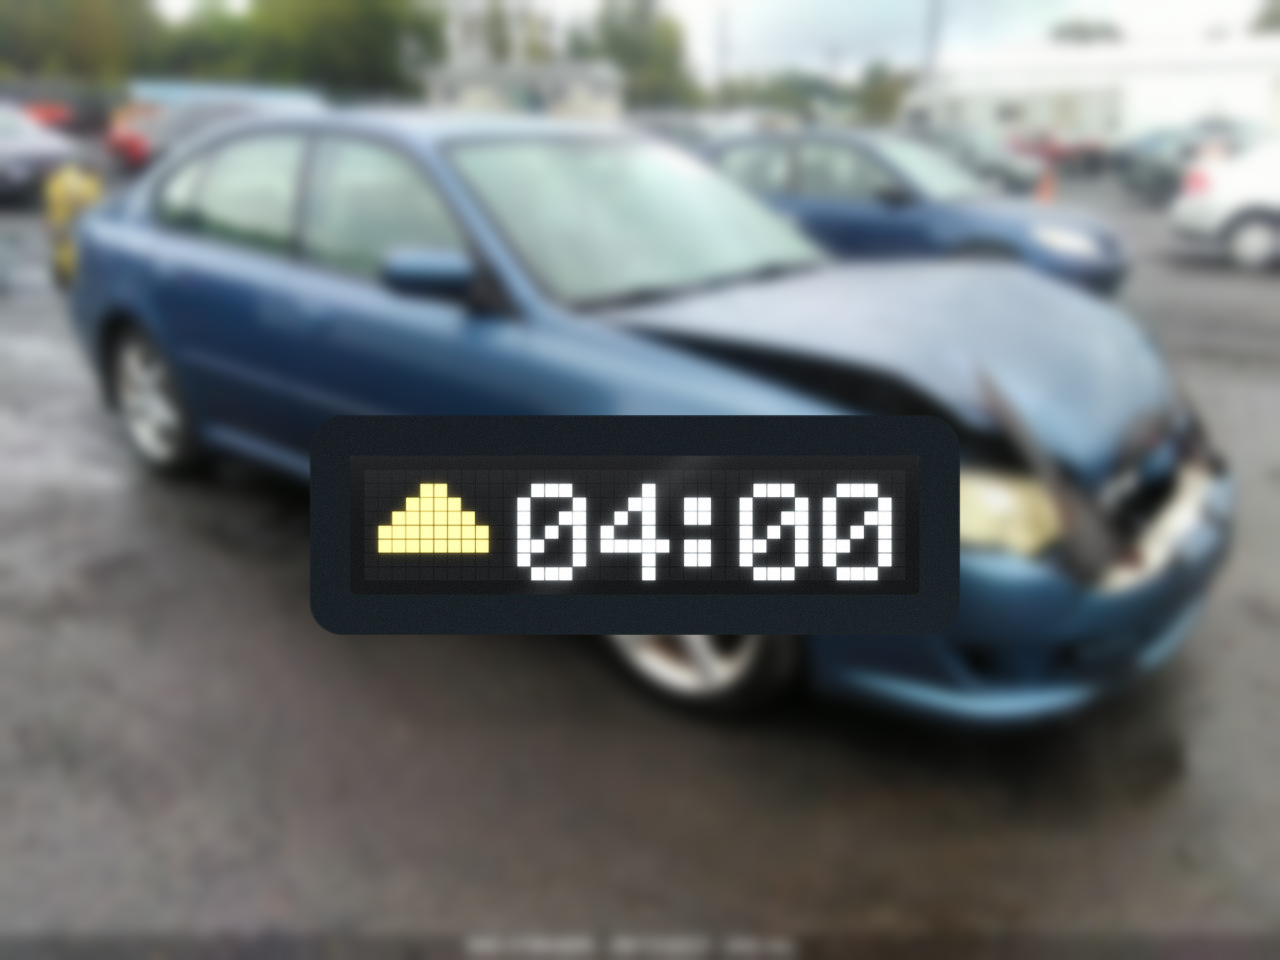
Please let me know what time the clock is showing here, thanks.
4:00
